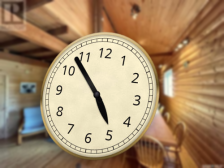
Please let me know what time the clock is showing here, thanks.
4:53
